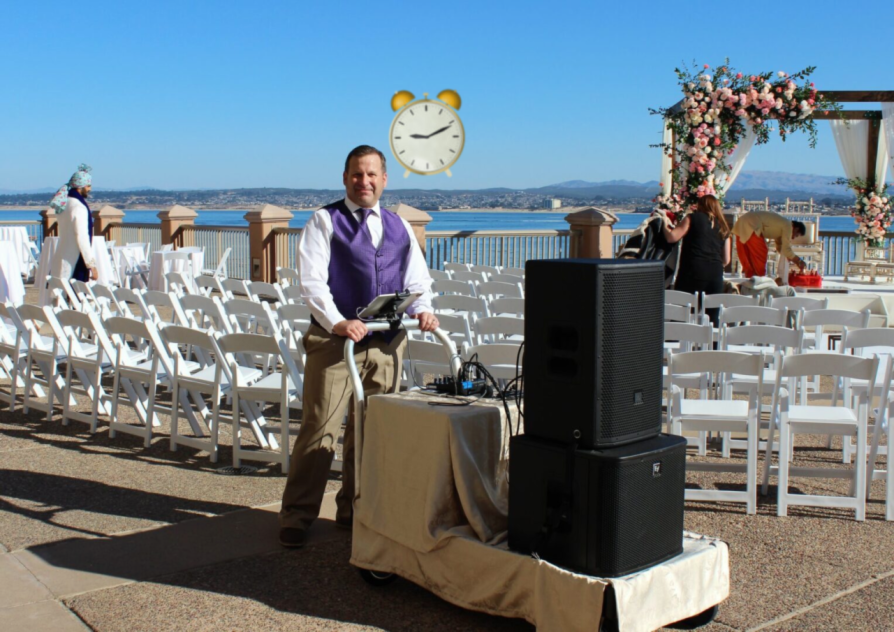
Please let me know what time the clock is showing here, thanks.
9:11
